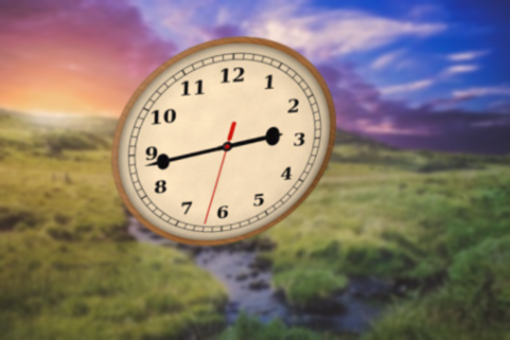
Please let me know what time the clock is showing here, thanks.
2:43:32
